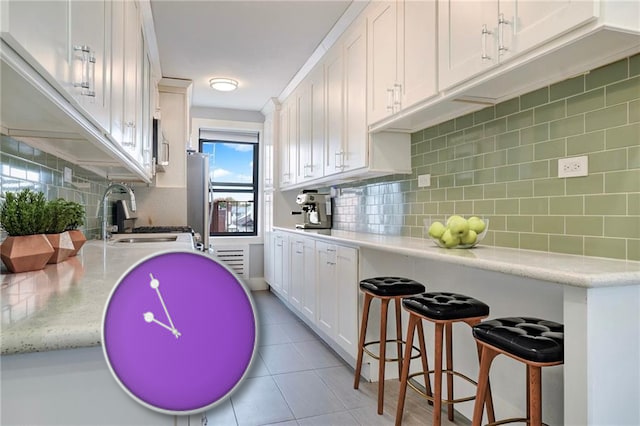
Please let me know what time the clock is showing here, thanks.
9:56
